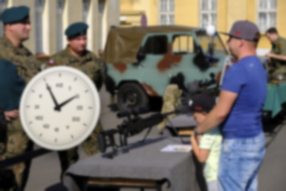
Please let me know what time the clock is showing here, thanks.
1:55
